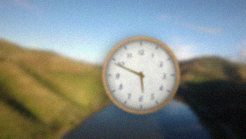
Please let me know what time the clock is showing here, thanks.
5:49
